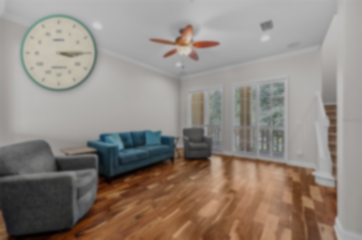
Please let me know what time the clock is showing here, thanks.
3:15
